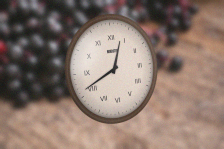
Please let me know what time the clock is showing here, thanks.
12:41
